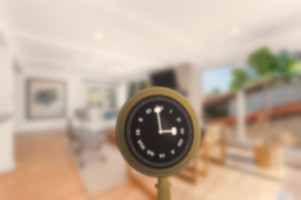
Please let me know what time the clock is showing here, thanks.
2:59
